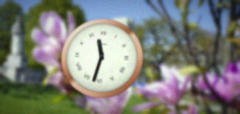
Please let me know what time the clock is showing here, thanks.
11:32
